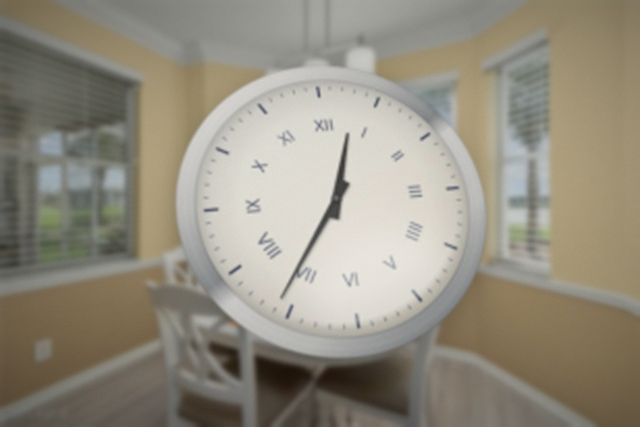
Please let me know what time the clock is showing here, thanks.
12:36
